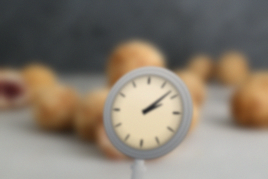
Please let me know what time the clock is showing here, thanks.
2:08
